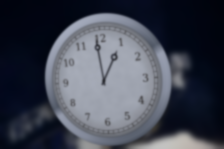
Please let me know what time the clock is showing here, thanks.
12:59
